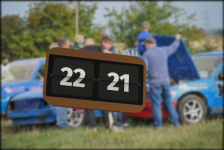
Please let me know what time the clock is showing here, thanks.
22:21
